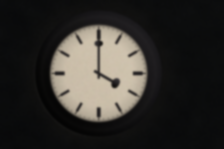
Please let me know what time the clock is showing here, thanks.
4:00
